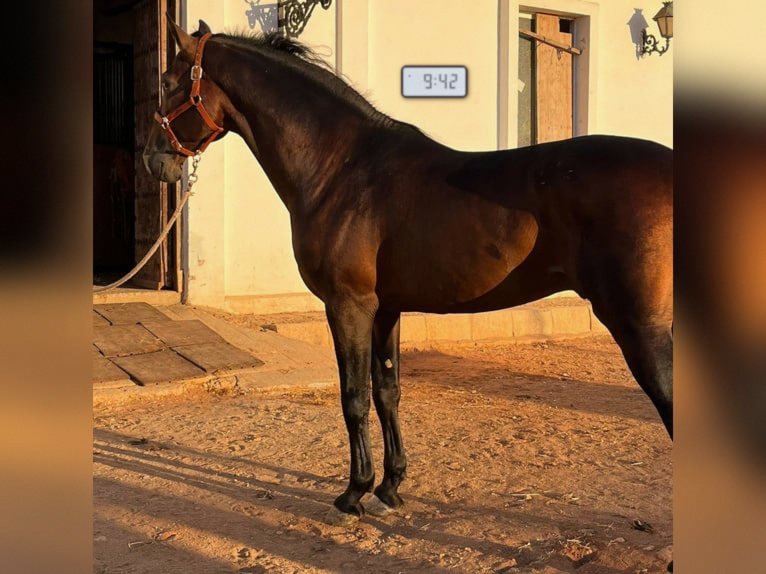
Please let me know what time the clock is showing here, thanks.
9:42
